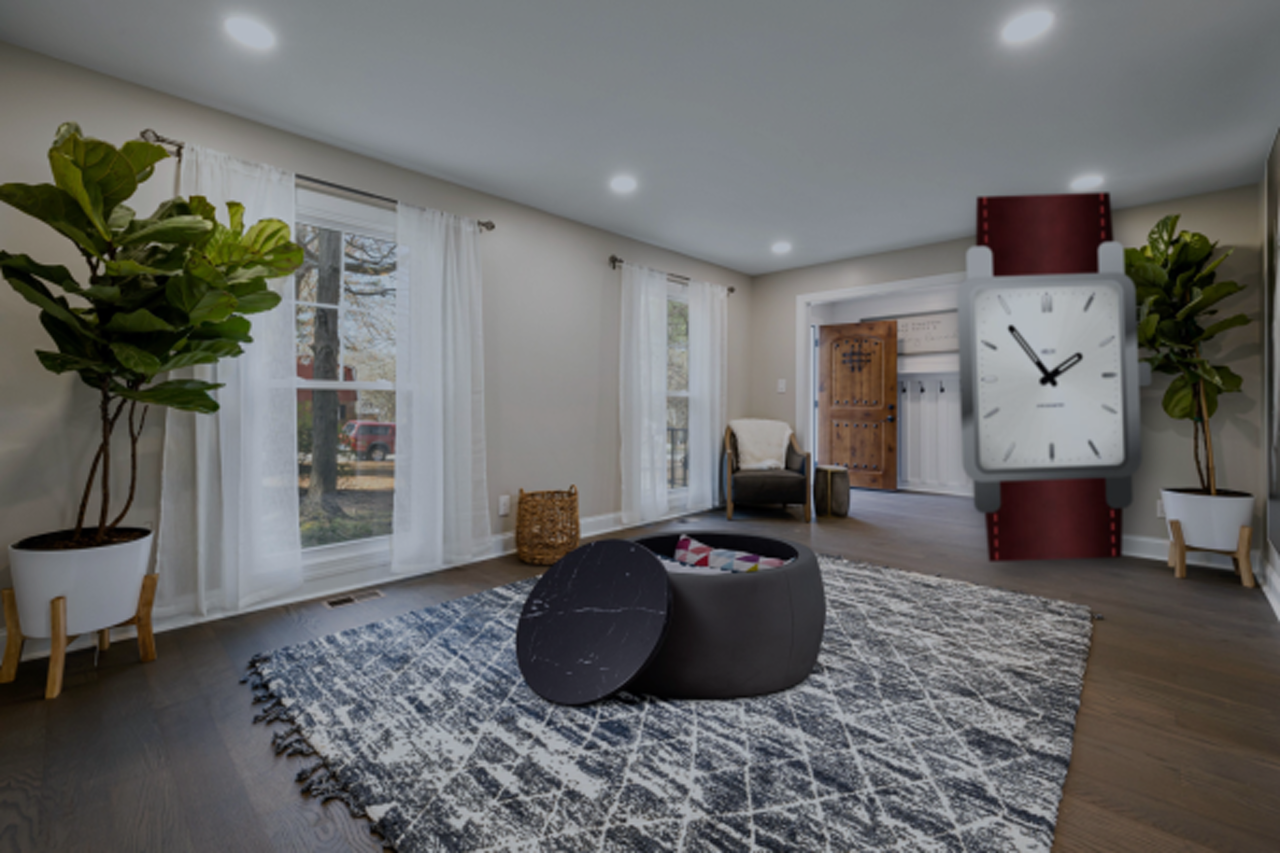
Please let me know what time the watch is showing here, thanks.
1:54
